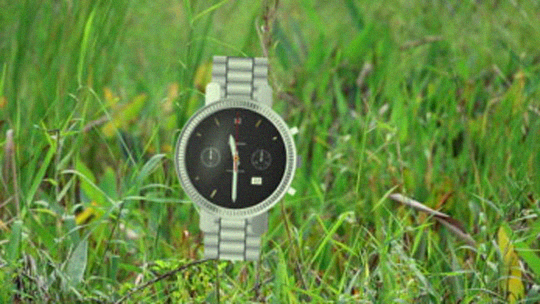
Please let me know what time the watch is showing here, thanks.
11:30
